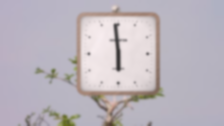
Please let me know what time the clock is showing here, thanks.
5:59
